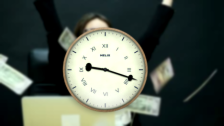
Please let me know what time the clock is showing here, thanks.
9:18
